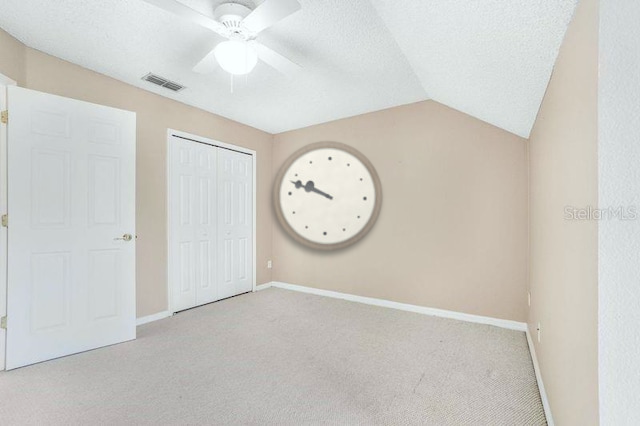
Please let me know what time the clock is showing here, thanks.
9:48
